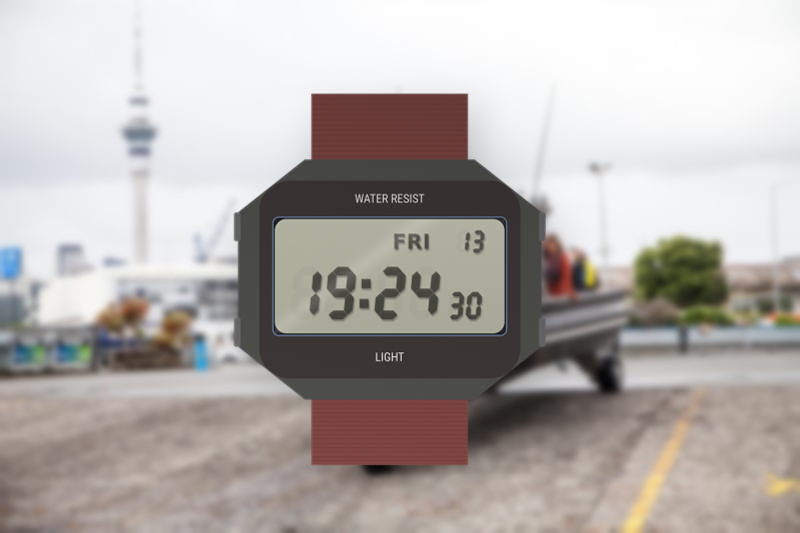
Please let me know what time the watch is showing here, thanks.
19:24:30
